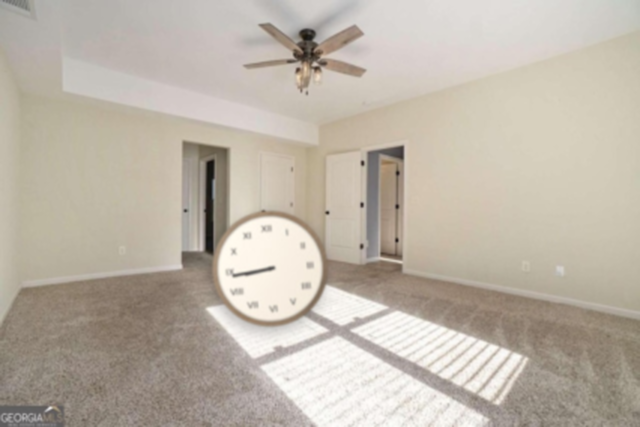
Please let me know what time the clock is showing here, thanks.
8:44
